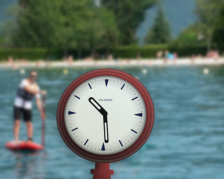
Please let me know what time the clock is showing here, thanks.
10:29
